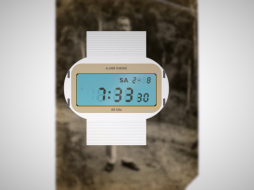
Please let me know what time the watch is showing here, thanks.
7:33:30
